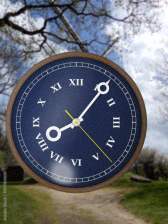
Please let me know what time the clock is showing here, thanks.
8:06:23
